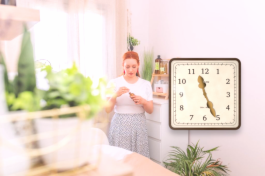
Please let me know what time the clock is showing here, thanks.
11:26
